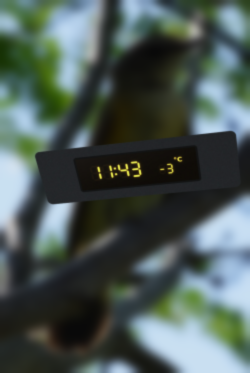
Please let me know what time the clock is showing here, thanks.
11:43
